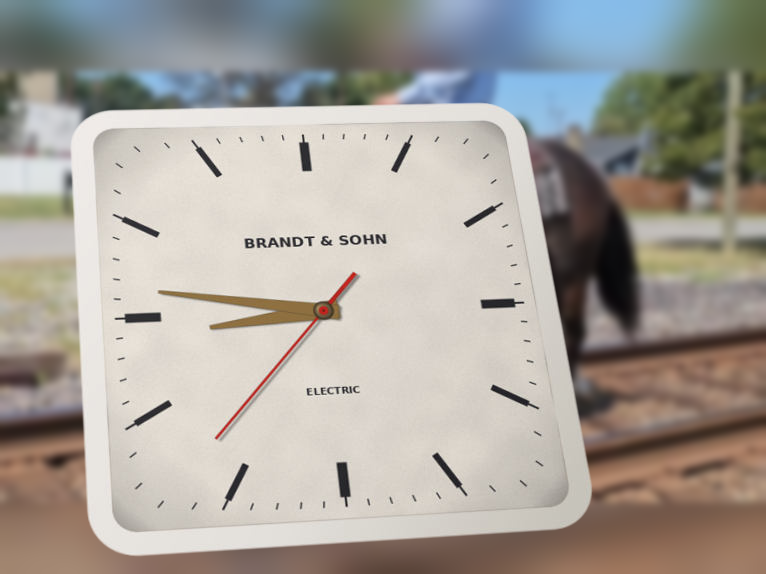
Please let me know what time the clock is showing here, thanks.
8:46:37
